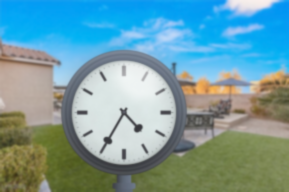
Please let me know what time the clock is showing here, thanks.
4:35
